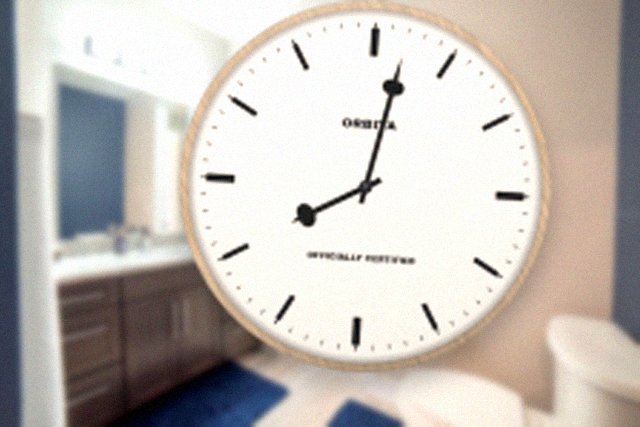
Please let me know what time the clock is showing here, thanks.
8:02
